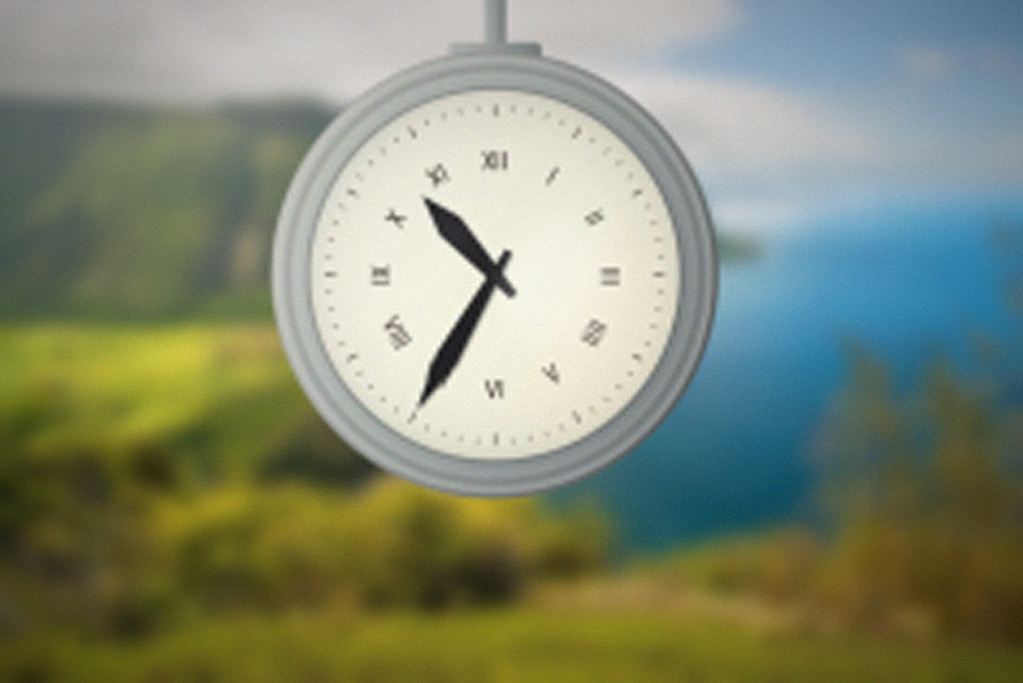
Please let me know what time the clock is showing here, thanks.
10:35
